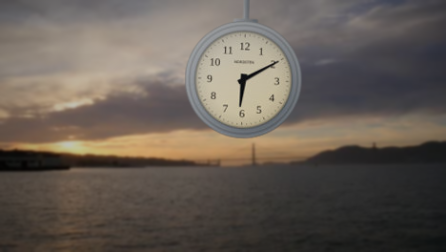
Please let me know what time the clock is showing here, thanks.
6:10
